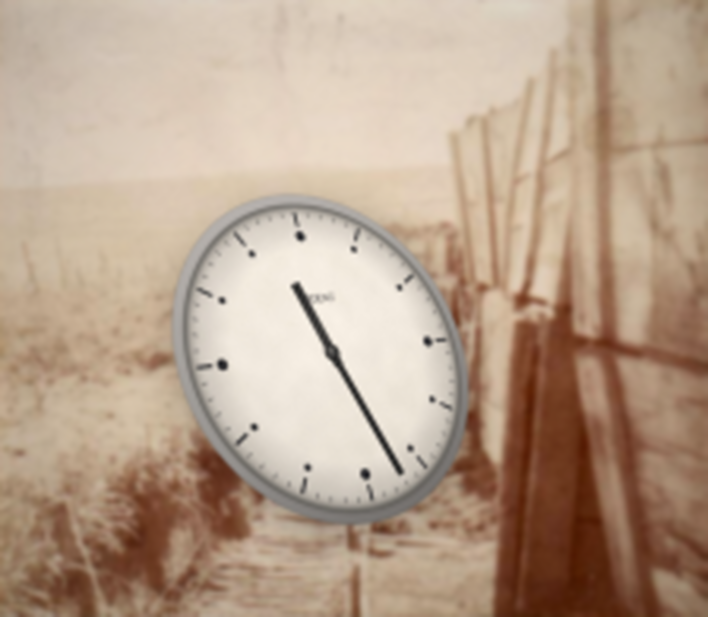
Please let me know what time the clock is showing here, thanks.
11:27
